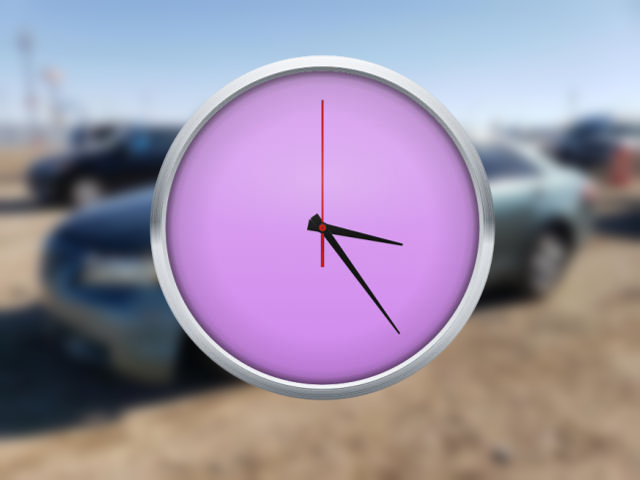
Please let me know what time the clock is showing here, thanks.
3:24:00
